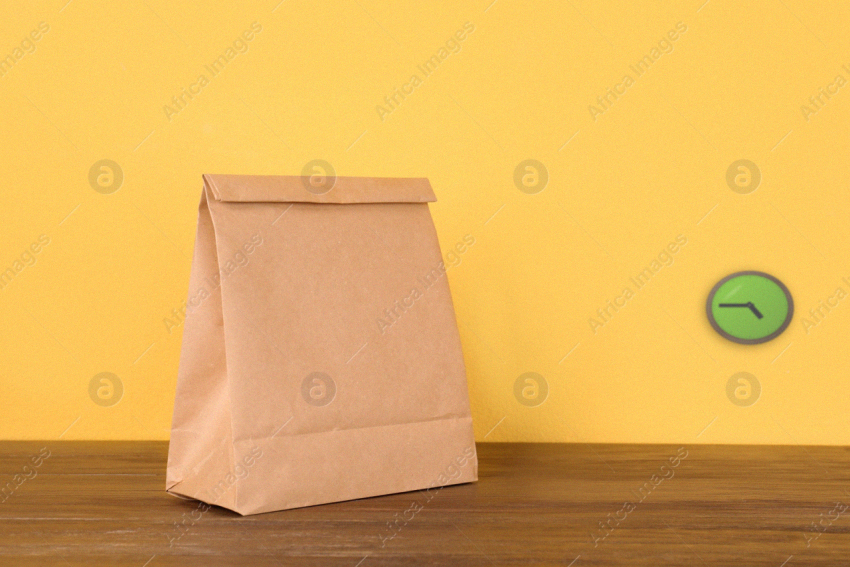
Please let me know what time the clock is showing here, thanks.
4:45
